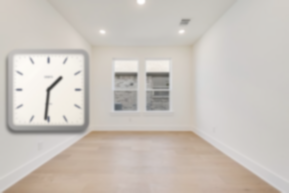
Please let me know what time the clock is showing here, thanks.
1:31
